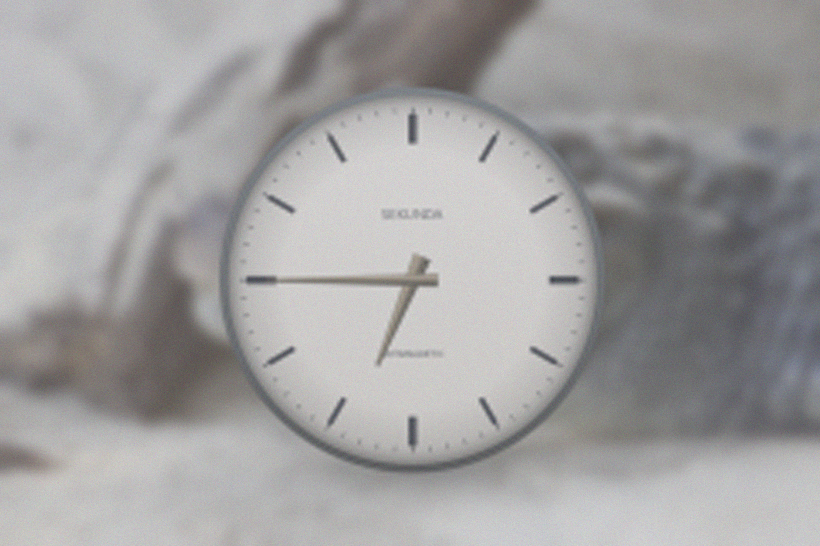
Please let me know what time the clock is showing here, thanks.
6:45
